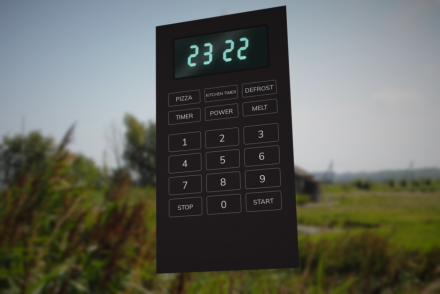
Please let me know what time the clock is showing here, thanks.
23:22
